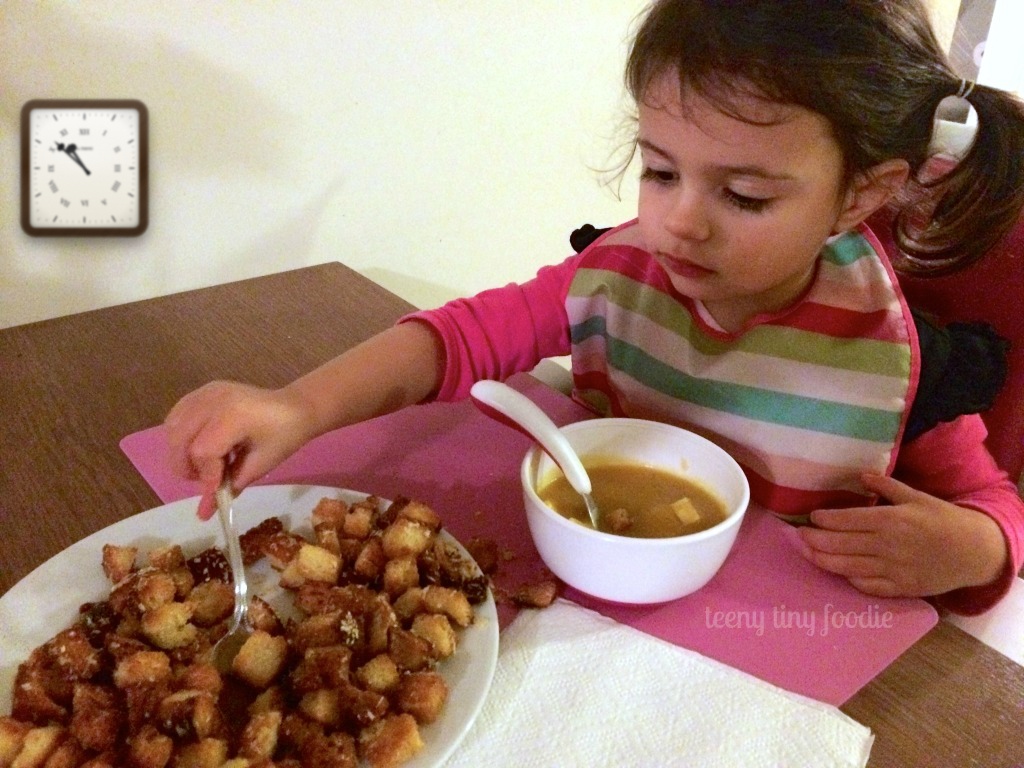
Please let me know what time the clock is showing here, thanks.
10:52
